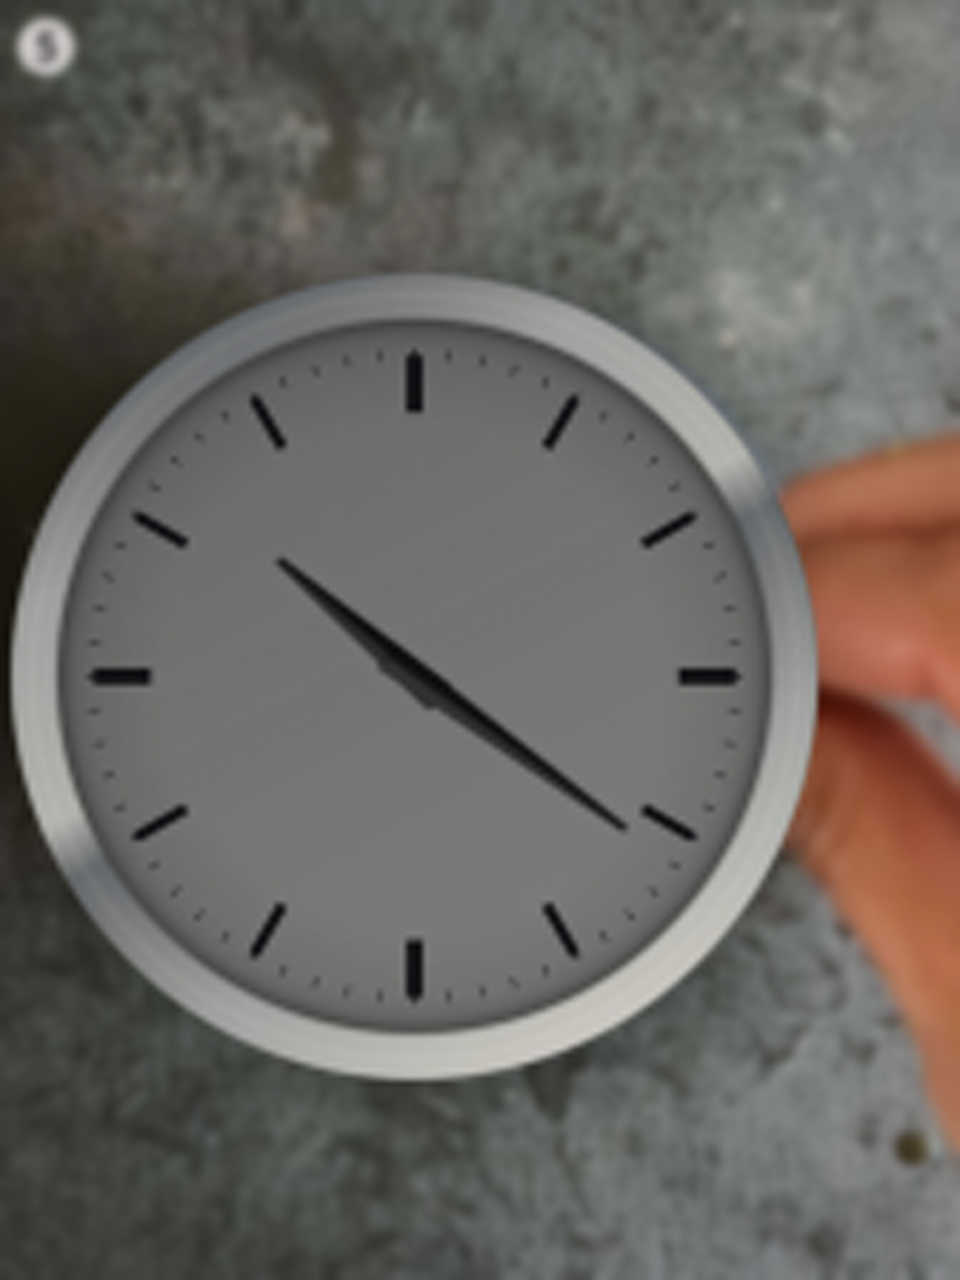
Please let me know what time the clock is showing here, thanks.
10:21
